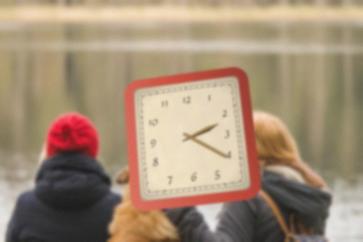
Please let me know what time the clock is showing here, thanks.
2:21
